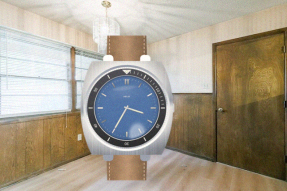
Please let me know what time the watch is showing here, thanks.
3:35
